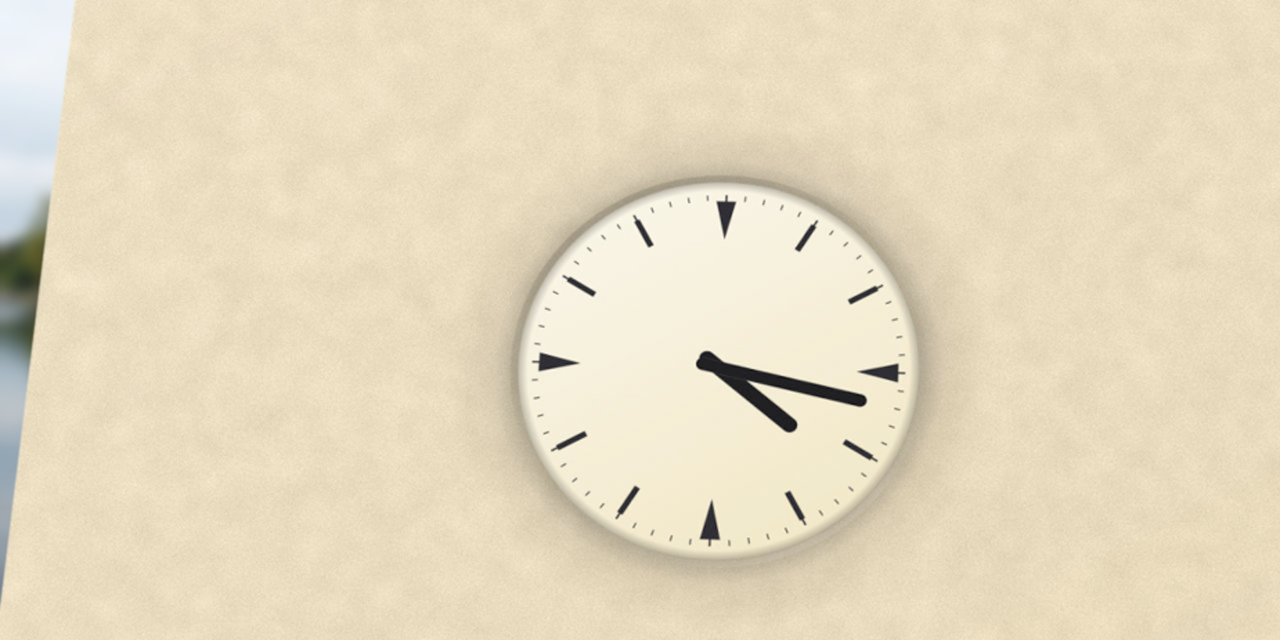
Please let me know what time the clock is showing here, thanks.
4:17
